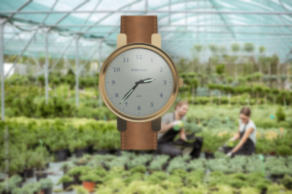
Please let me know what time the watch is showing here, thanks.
2:37
